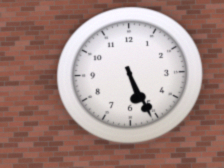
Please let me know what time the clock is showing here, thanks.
5:26
